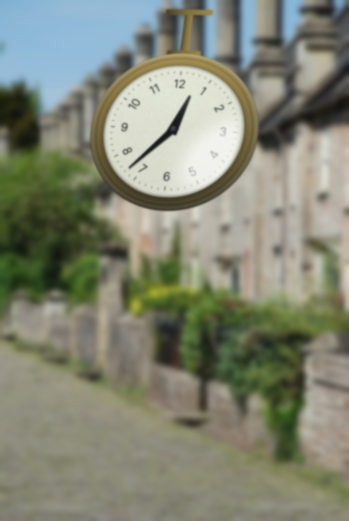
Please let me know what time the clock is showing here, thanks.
12:37
